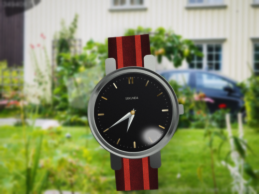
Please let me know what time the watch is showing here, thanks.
6:40
